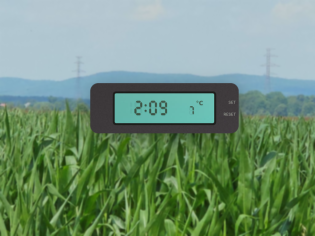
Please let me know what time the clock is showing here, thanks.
2:09
